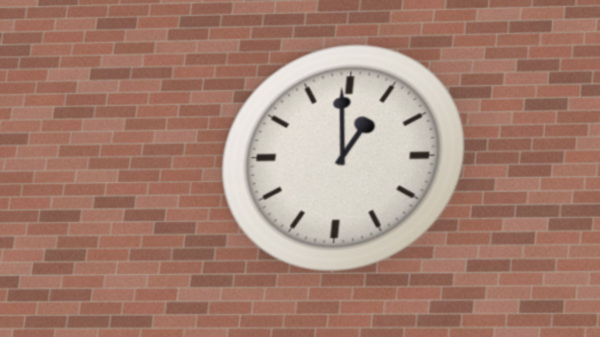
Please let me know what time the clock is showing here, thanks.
12:59
